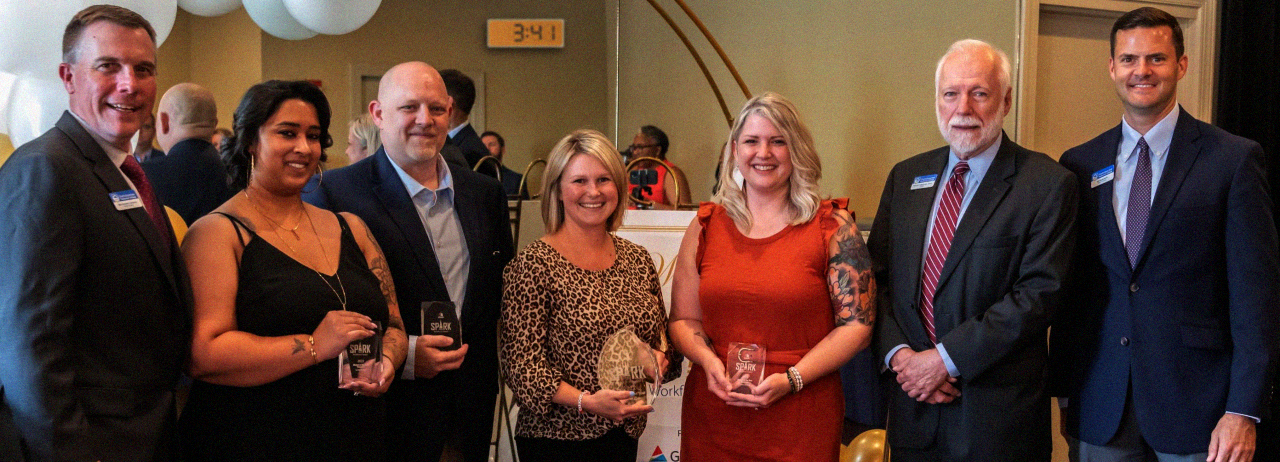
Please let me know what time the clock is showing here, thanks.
3:41
